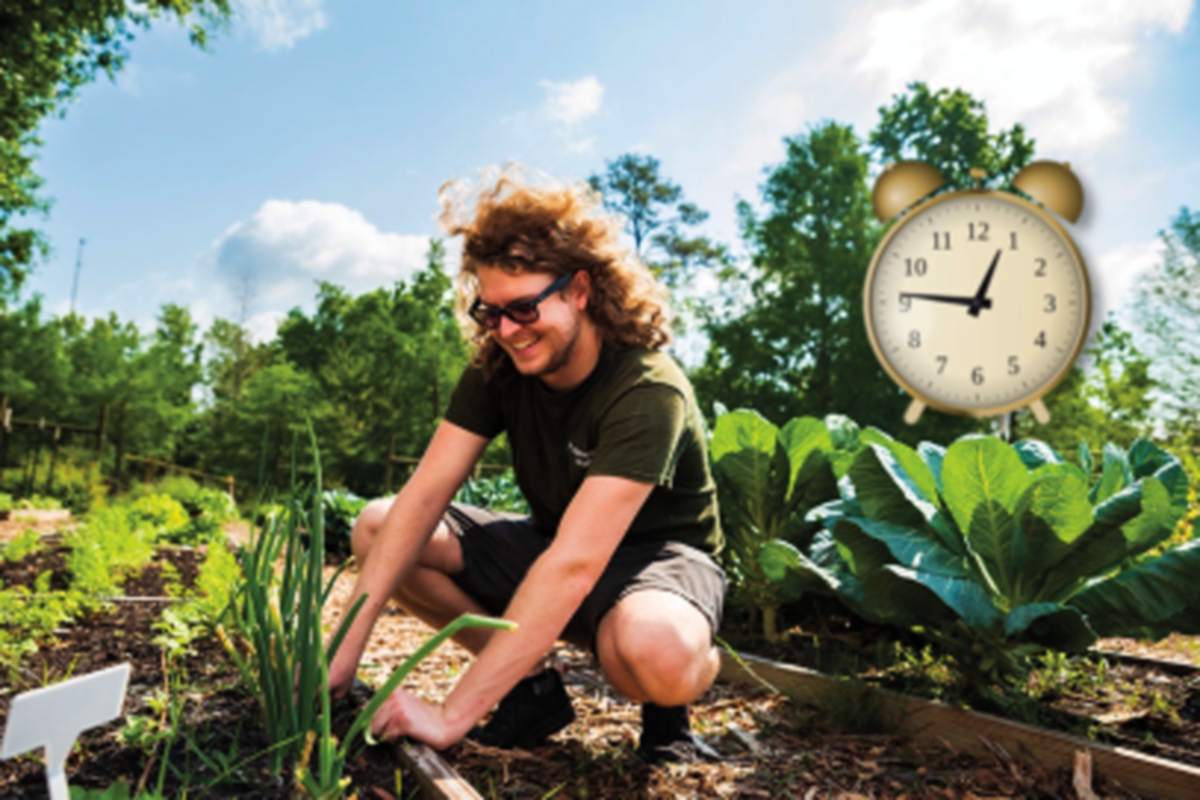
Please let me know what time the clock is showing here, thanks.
12:46
